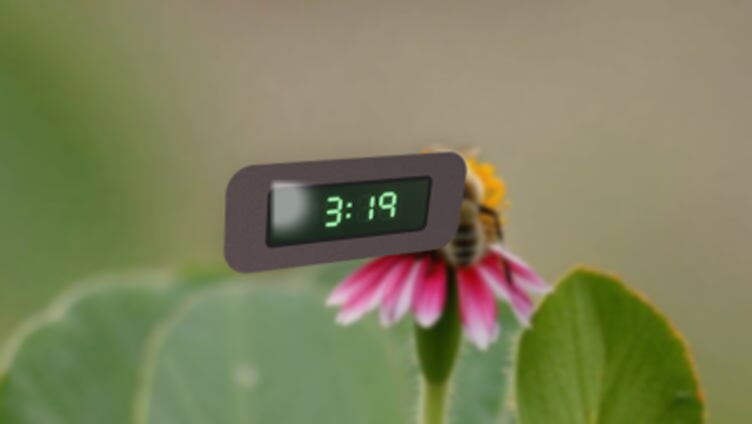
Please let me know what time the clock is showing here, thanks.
3:19
